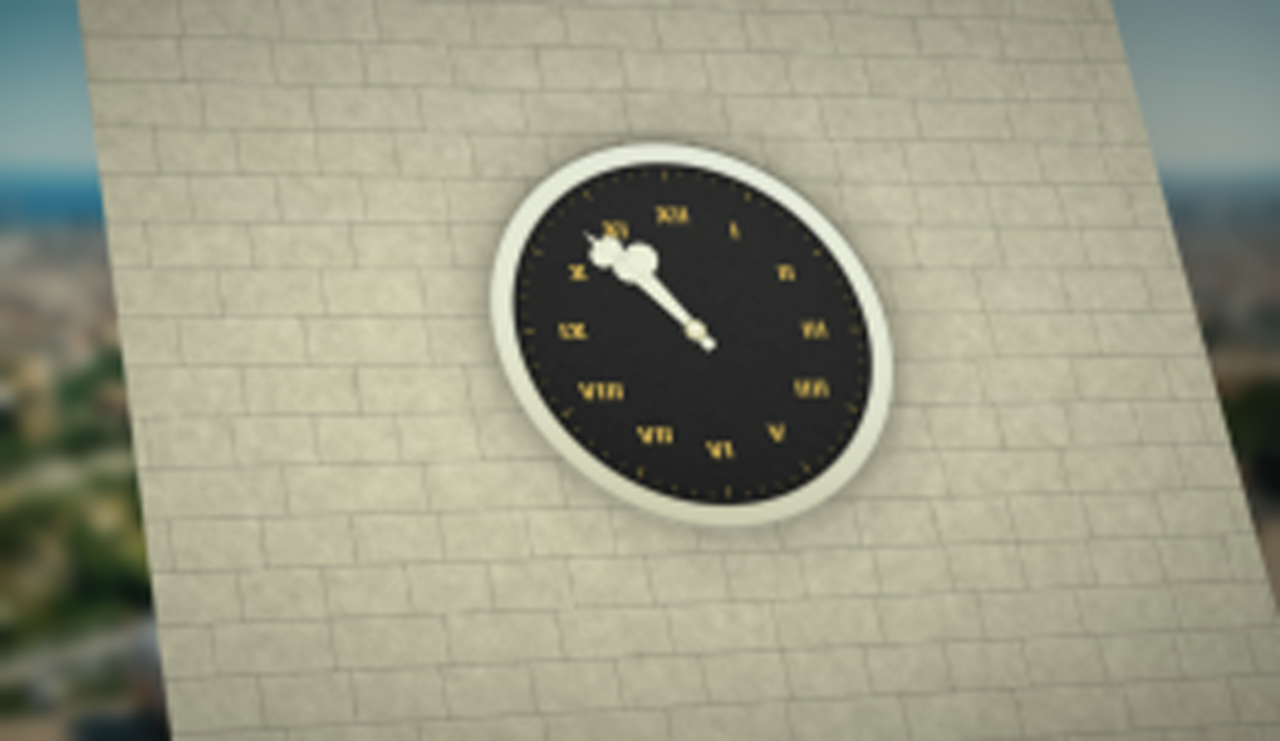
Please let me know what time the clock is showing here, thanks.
10:53
